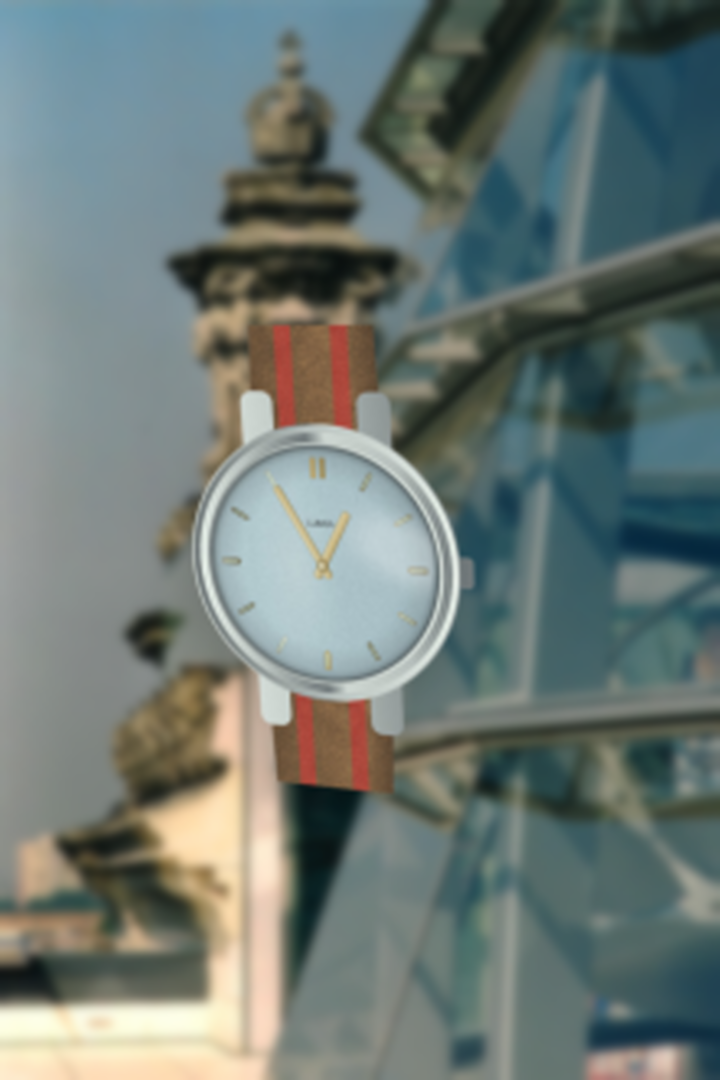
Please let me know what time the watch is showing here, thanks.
12:55
